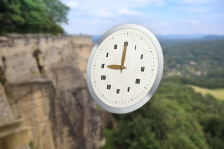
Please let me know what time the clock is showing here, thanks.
9:00
